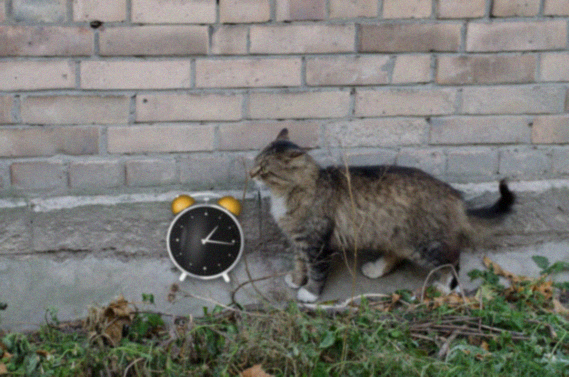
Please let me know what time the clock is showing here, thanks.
1:16
